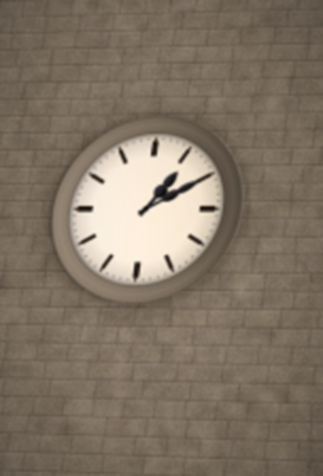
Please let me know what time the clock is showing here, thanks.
1:10
